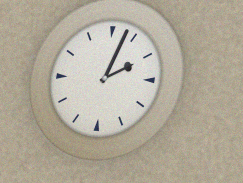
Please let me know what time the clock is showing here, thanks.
2:03
